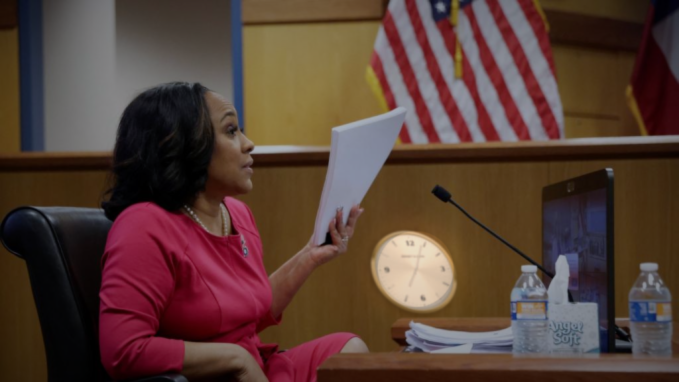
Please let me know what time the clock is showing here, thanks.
7:04
